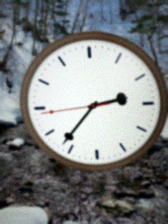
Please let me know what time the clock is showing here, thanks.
2:36:44
